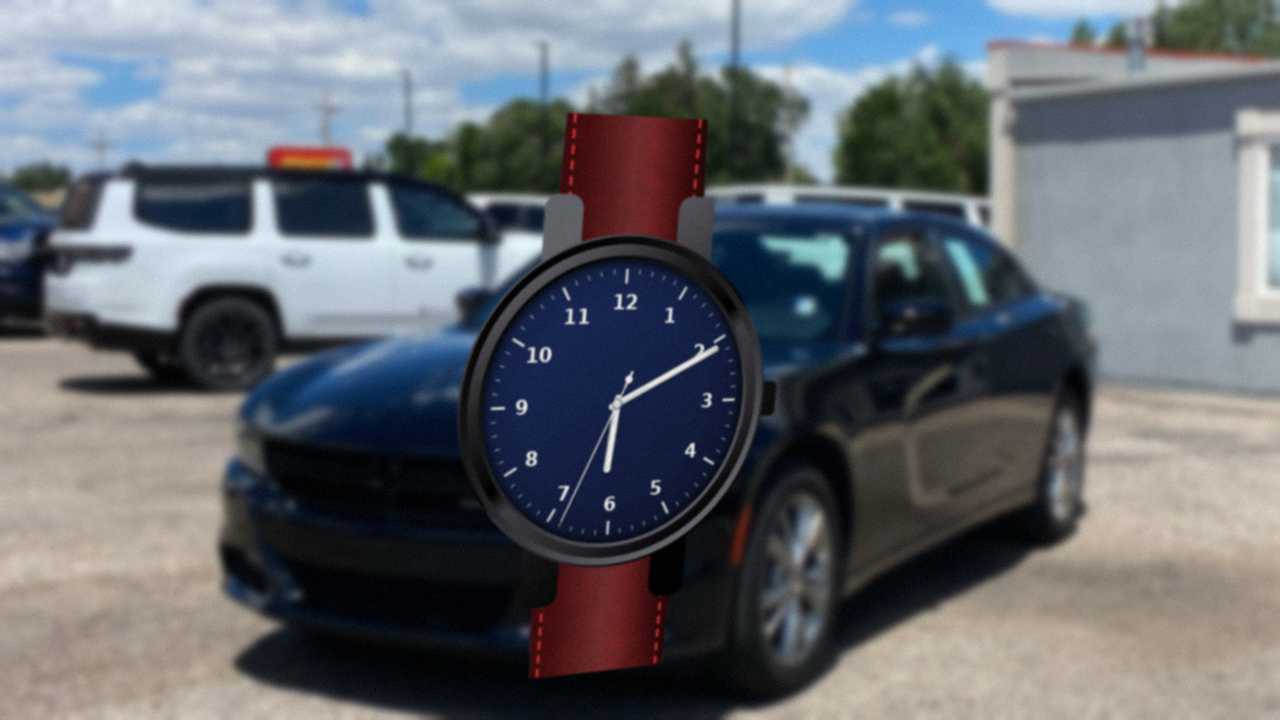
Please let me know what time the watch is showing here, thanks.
6:10:34
